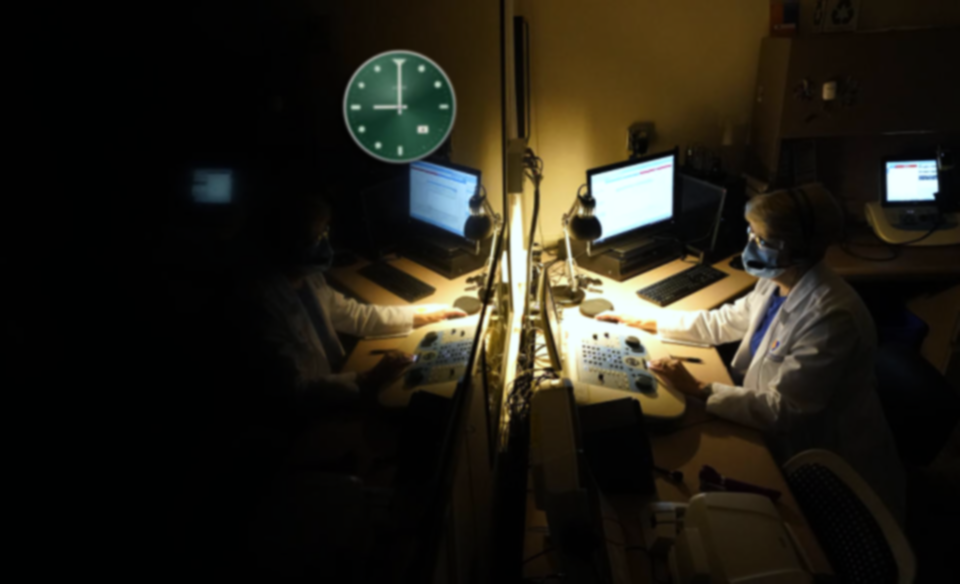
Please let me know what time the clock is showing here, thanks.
9:00
